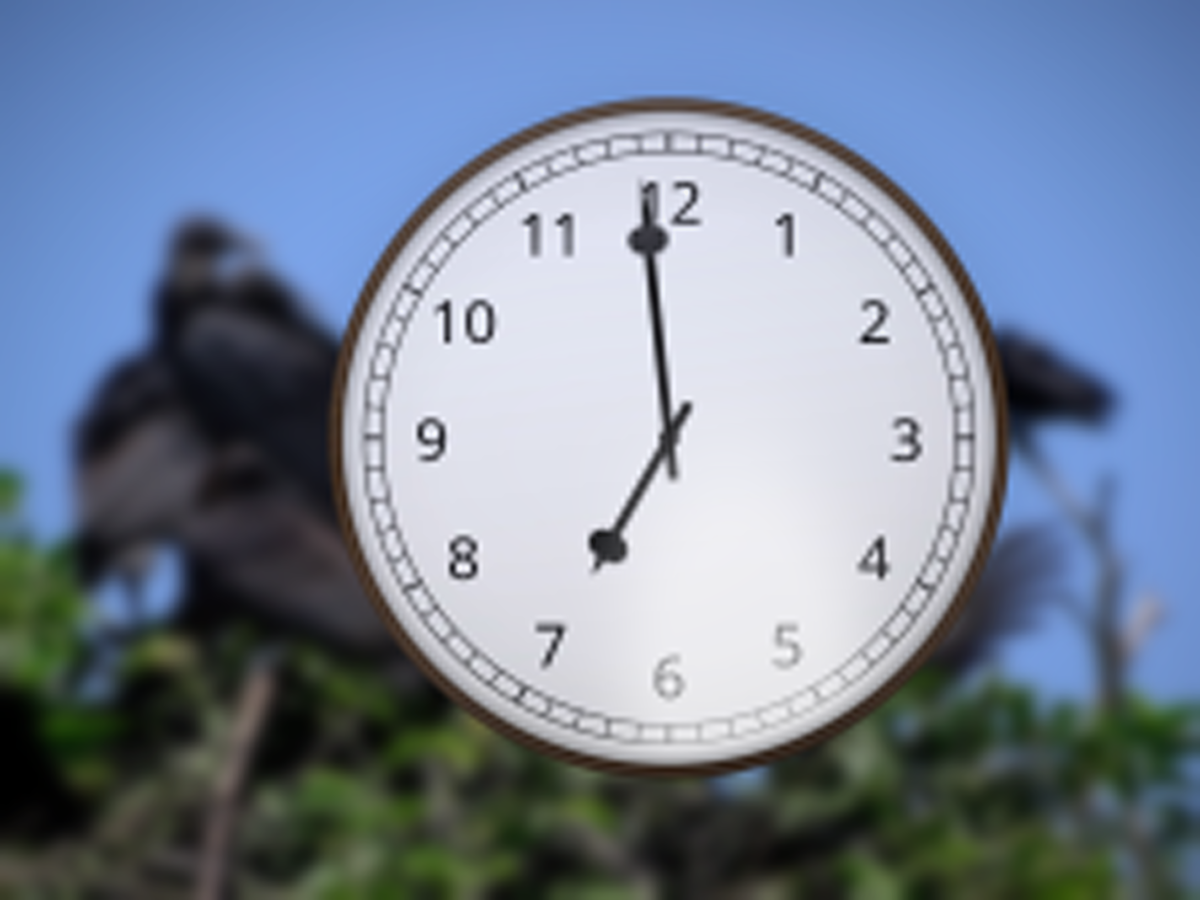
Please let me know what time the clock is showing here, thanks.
6:59
